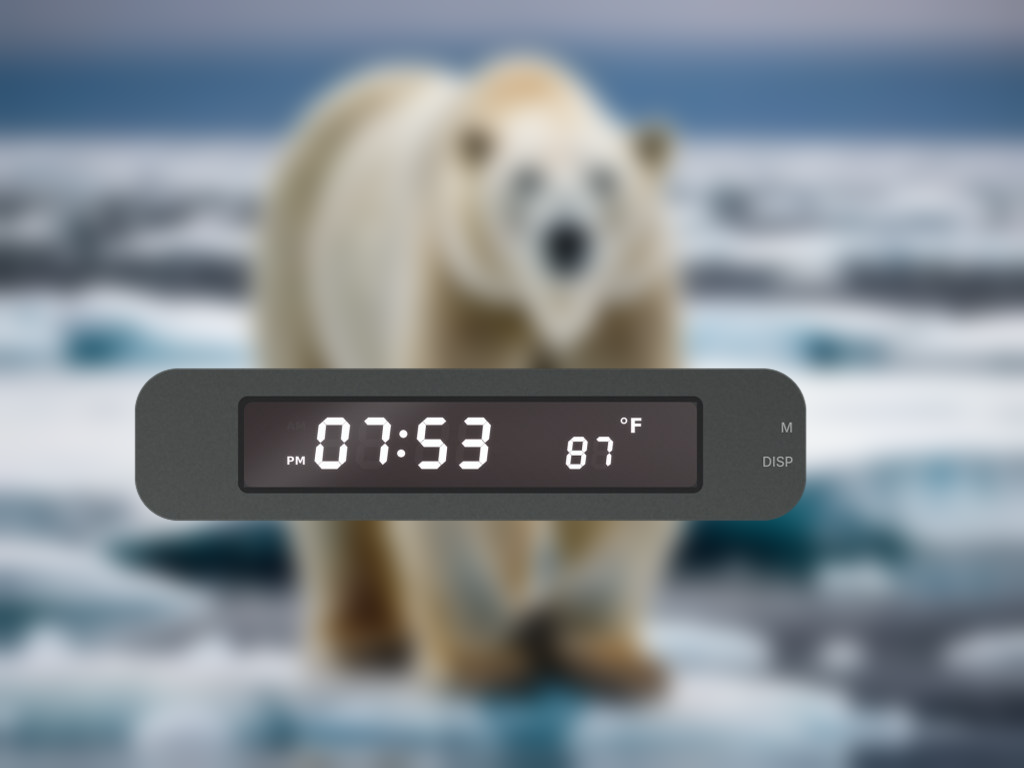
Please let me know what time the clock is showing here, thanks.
7:53
